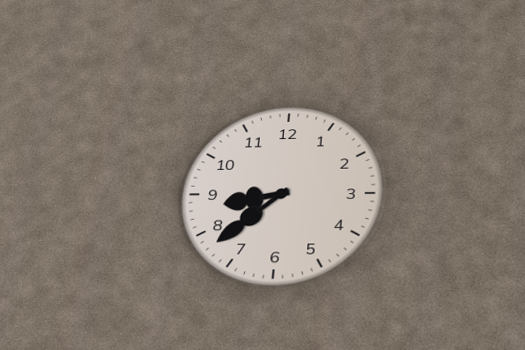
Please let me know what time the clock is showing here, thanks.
8:38
